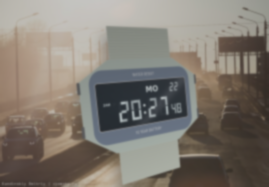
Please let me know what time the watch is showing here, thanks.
20:27
